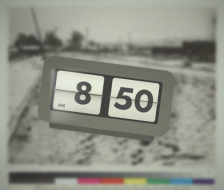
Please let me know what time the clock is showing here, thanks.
8:50
